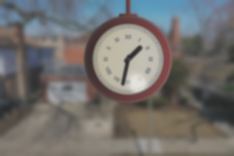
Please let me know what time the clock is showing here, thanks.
1:32
